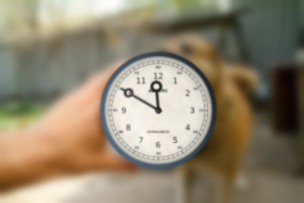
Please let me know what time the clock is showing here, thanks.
11:50
